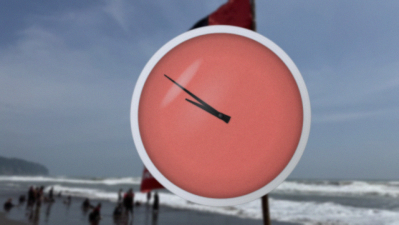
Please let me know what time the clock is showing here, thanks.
9:51
